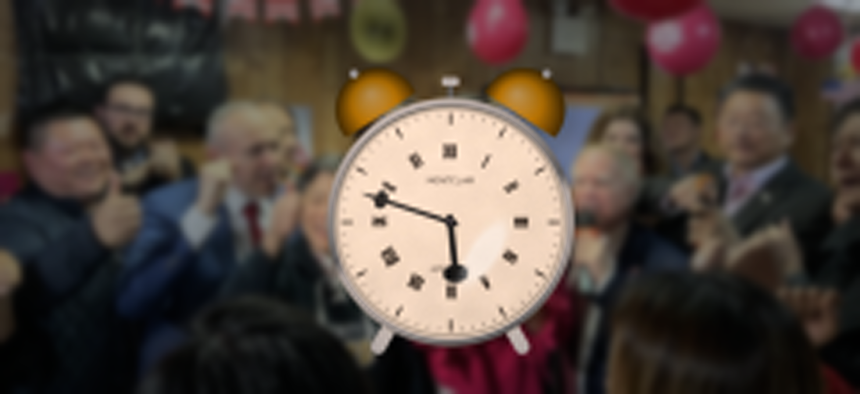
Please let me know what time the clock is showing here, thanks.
5:48
